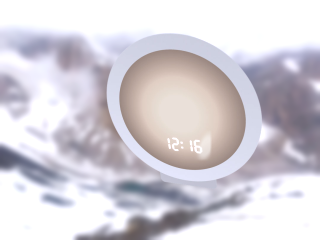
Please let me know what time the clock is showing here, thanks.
12:16
